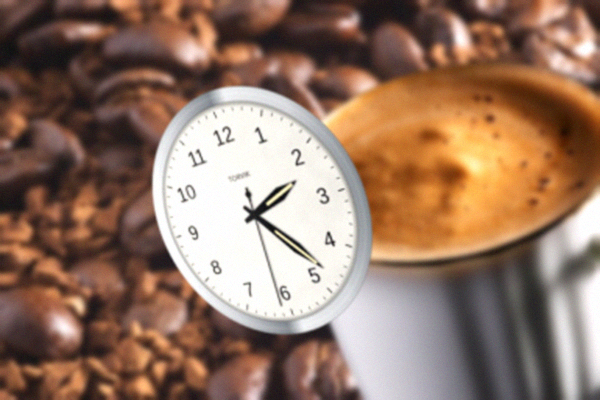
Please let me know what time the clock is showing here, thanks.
2:23:31
